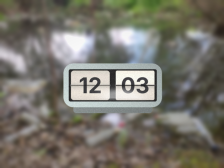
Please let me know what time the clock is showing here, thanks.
12:03
